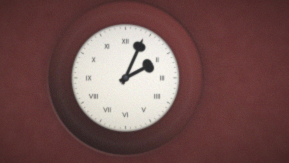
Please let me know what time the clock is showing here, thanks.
2:04
